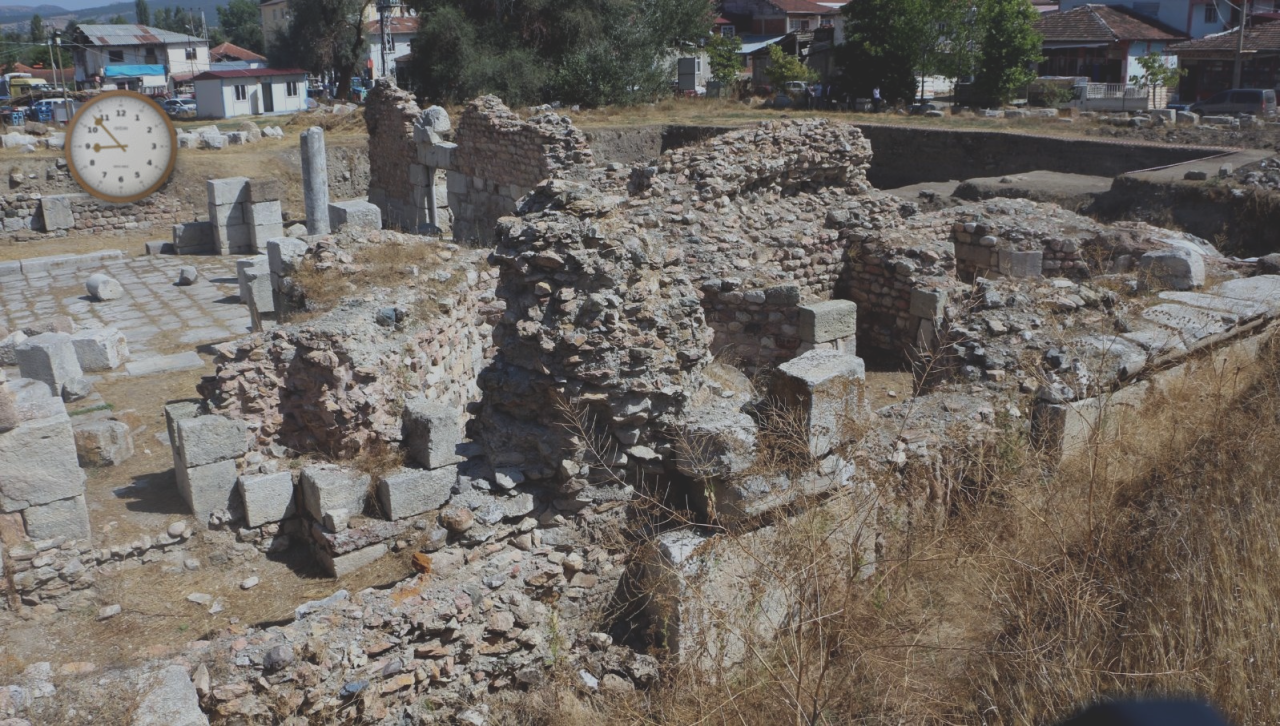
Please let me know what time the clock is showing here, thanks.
8:53
